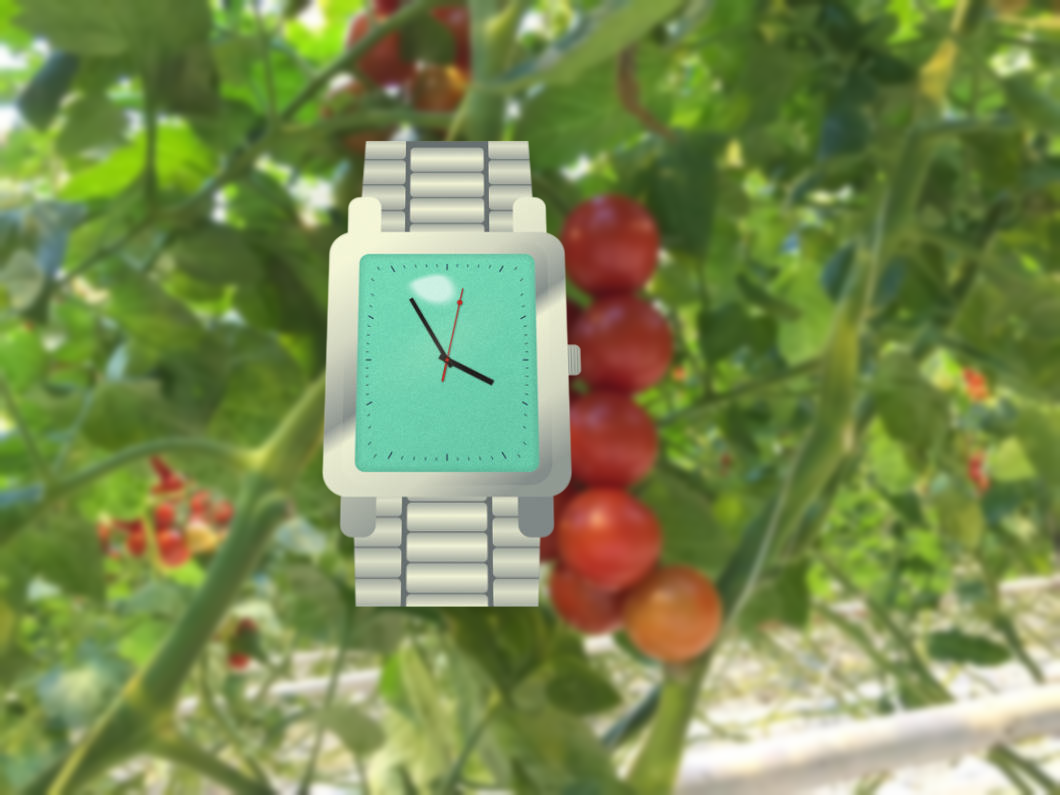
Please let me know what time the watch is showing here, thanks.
3:55:02
